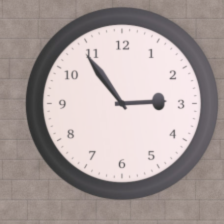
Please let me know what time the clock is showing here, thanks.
2:54
